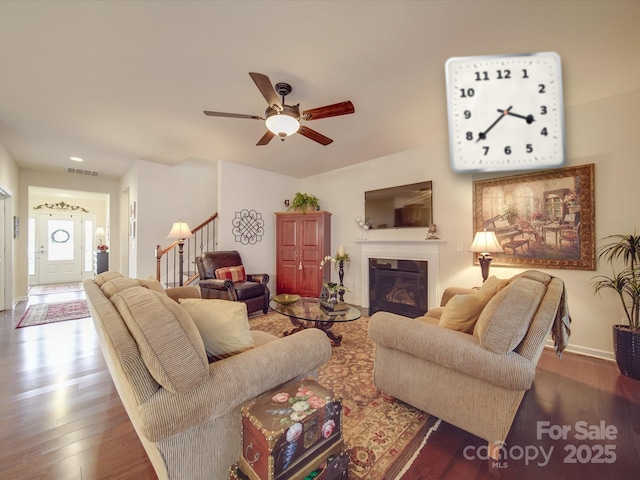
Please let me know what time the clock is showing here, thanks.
3:38
